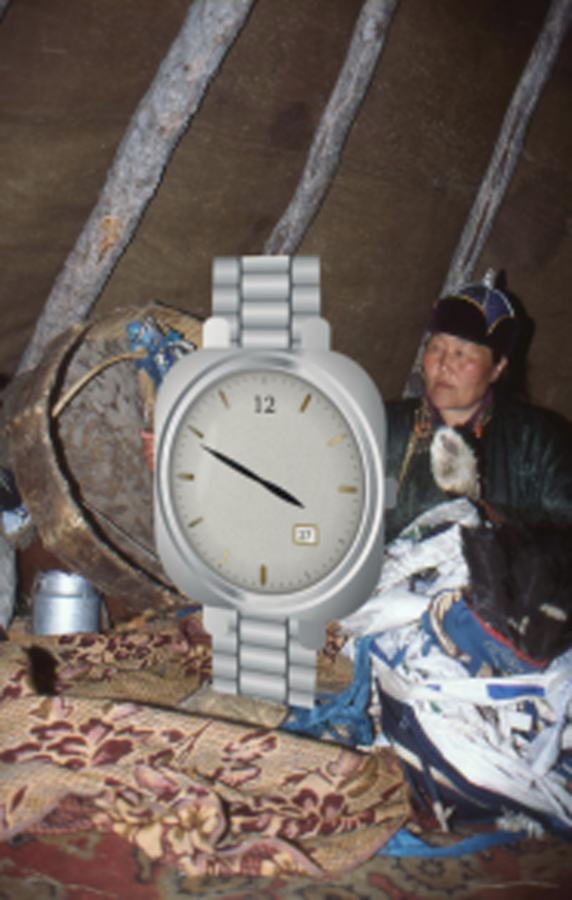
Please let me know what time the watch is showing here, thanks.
3:49
